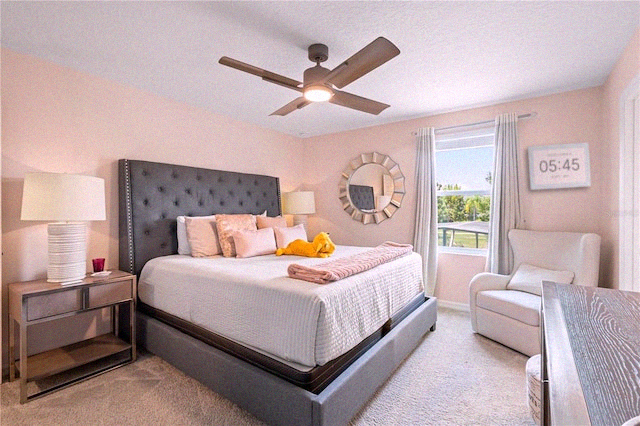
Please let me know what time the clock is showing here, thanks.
5:45
